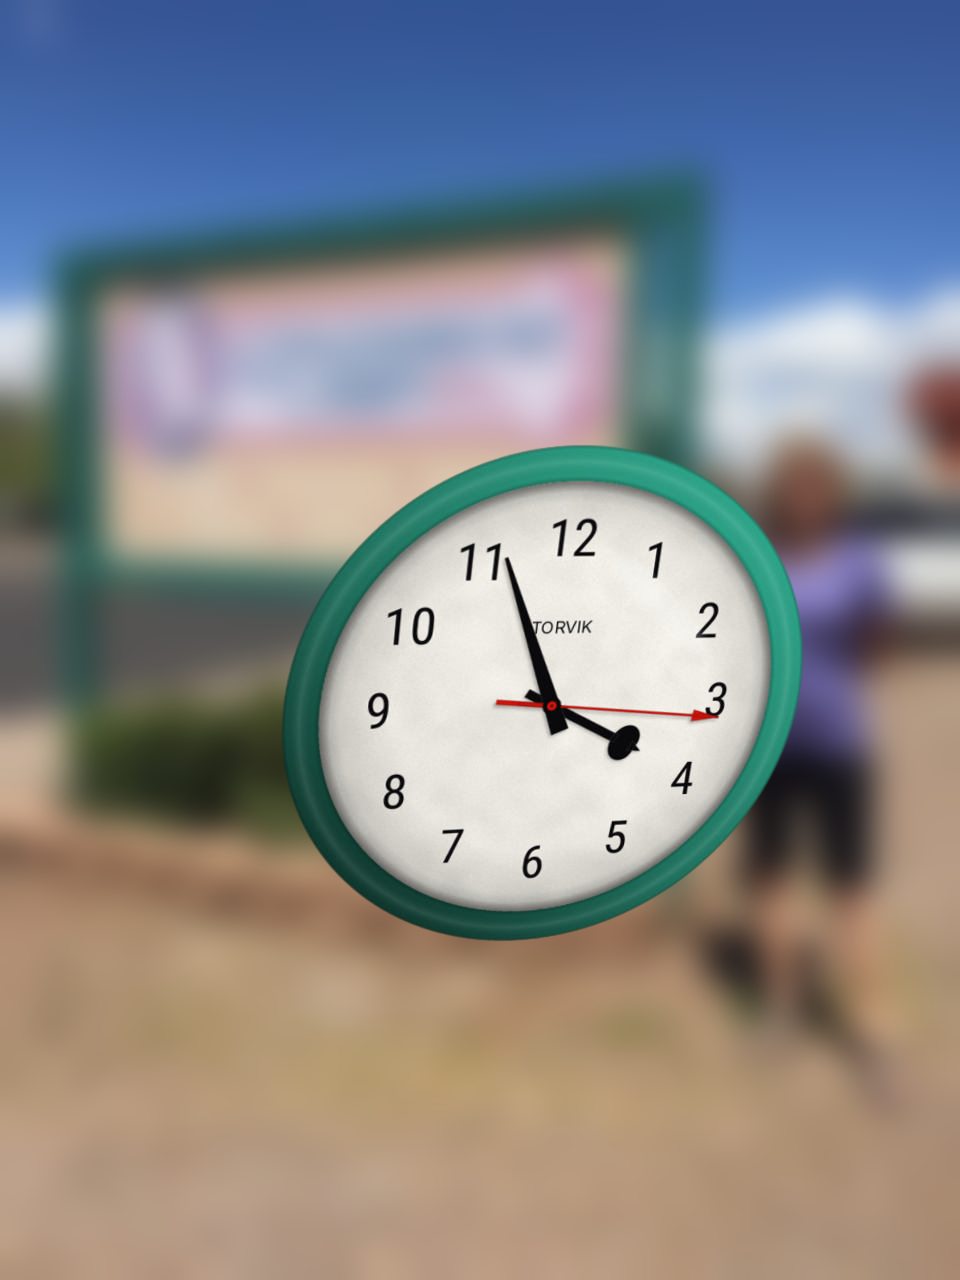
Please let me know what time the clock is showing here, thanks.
3:56:16
